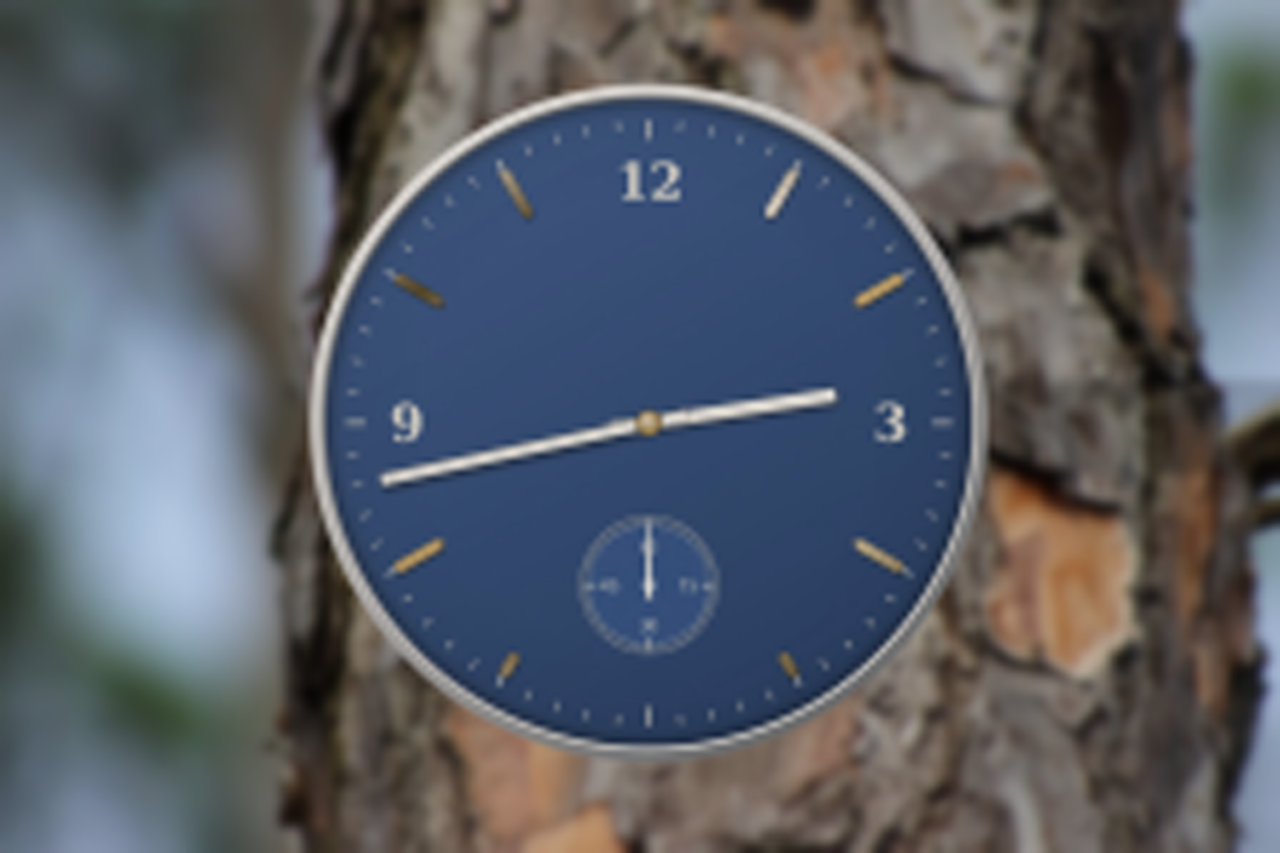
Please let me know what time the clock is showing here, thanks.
2:43
